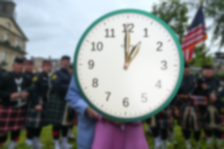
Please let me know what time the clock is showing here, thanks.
1:00
